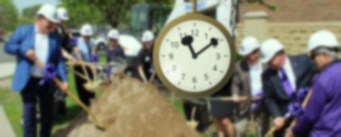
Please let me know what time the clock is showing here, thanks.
11:09
